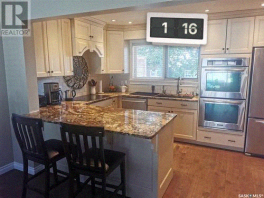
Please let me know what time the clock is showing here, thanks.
1:16
